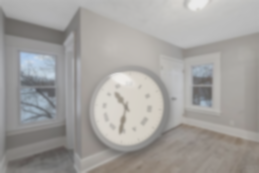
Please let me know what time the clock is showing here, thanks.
10:31
